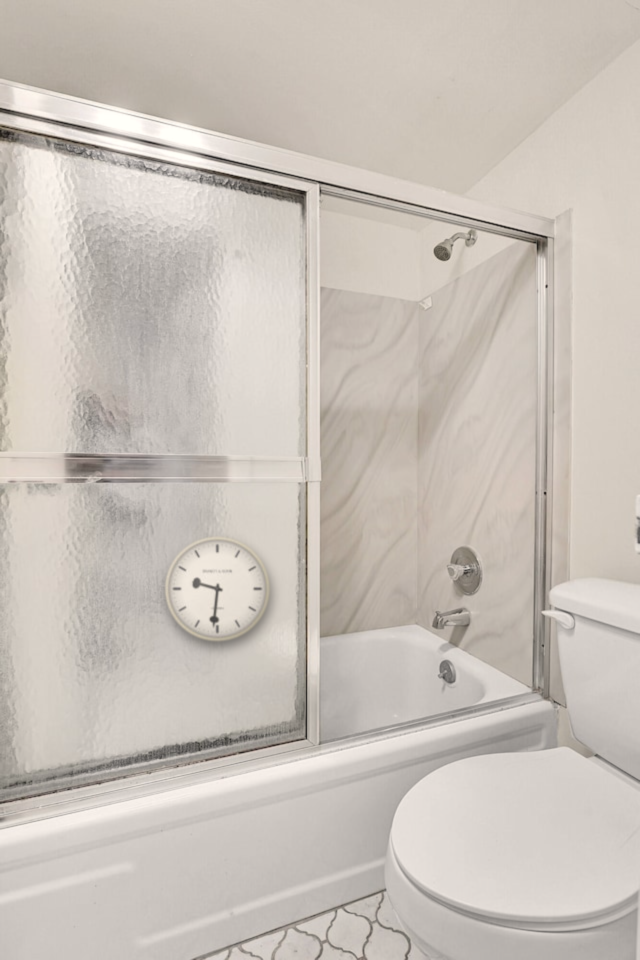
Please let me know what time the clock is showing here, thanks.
9:31
